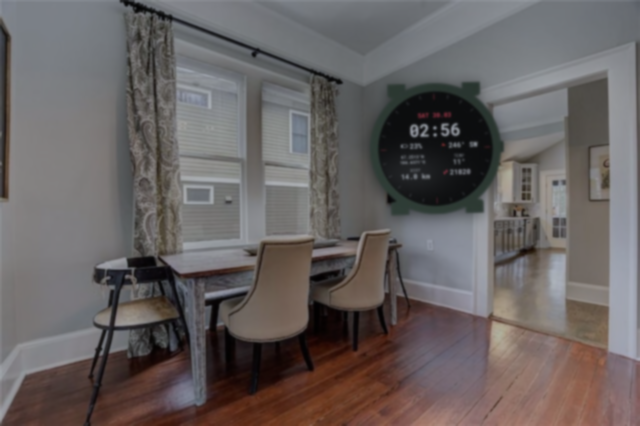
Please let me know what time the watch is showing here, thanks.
2:56
